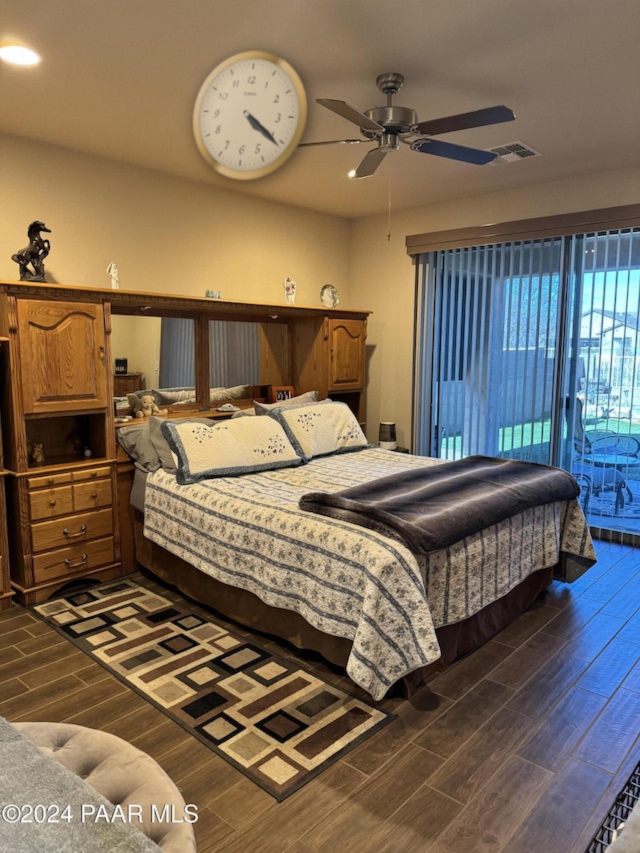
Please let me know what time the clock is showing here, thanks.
4:21
